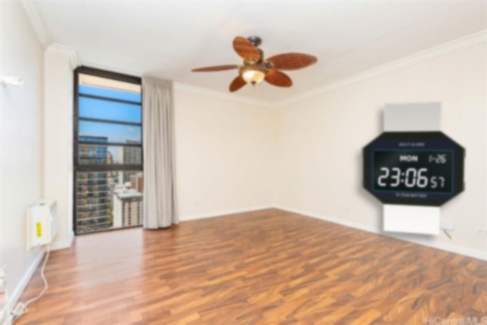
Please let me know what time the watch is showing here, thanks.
23:06
